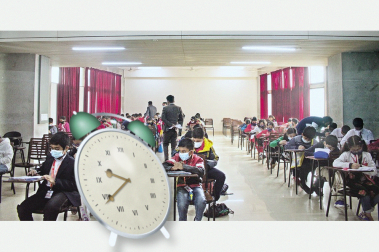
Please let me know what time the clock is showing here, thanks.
9:39
